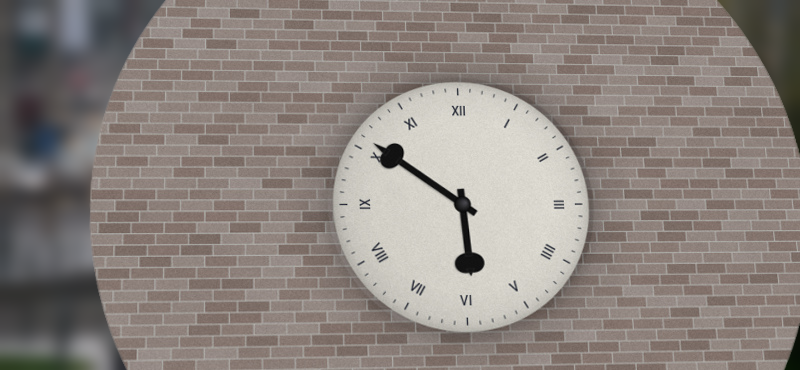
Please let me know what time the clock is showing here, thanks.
5:51
